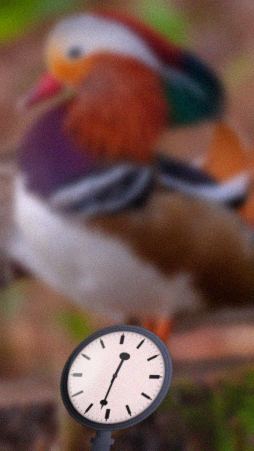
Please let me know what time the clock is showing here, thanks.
12:32
